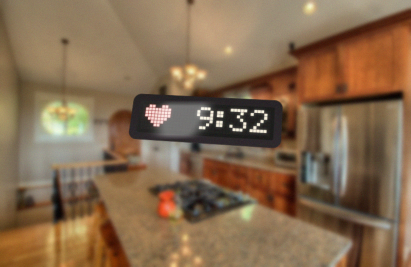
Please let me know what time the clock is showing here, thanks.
9:32
